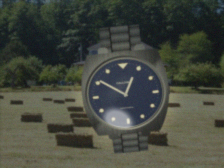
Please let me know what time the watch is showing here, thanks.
12:51
